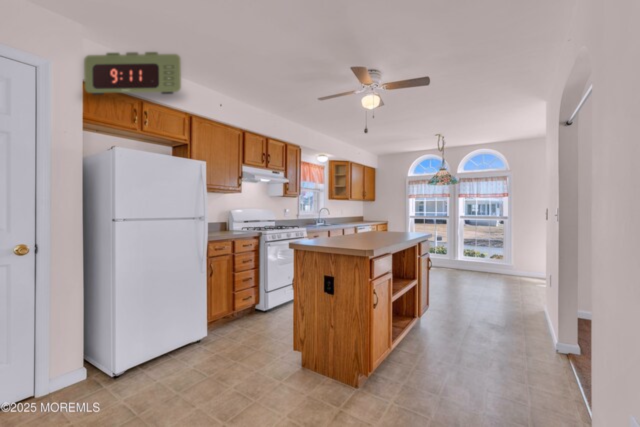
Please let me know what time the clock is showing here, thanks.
9:11
